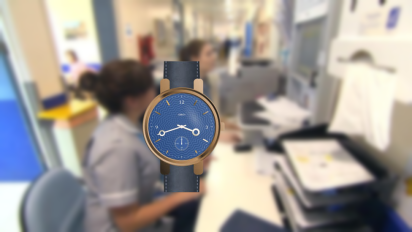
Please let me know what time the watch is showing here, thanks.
3:42
